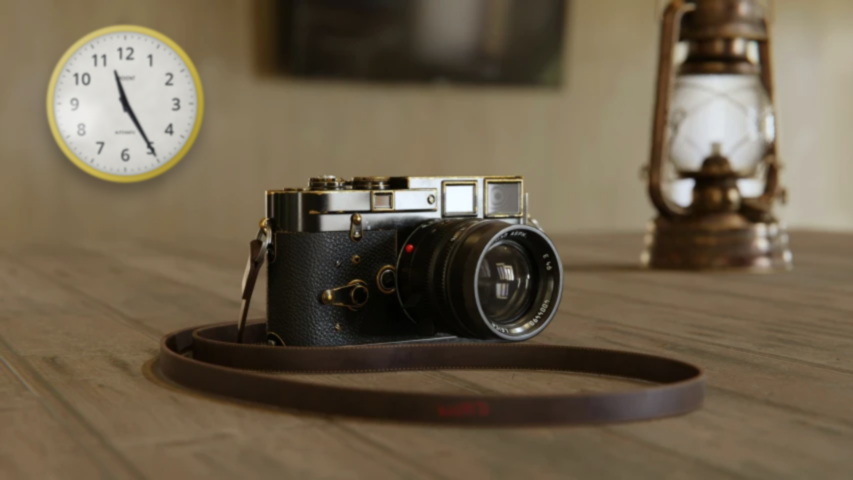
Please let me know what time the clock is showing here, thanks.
11:25
